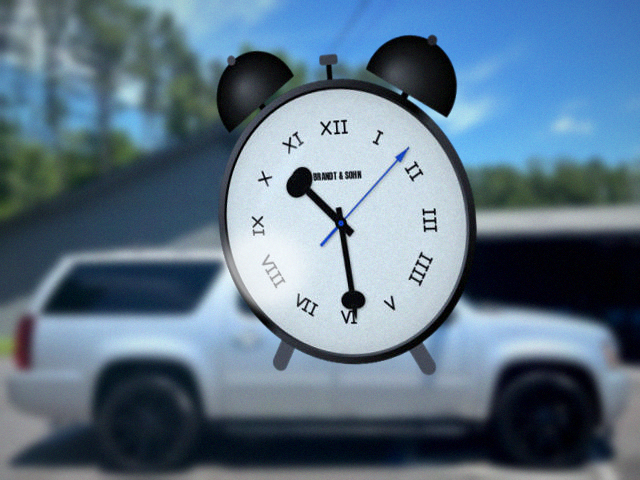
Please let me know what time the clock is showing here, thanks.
10:29:08
